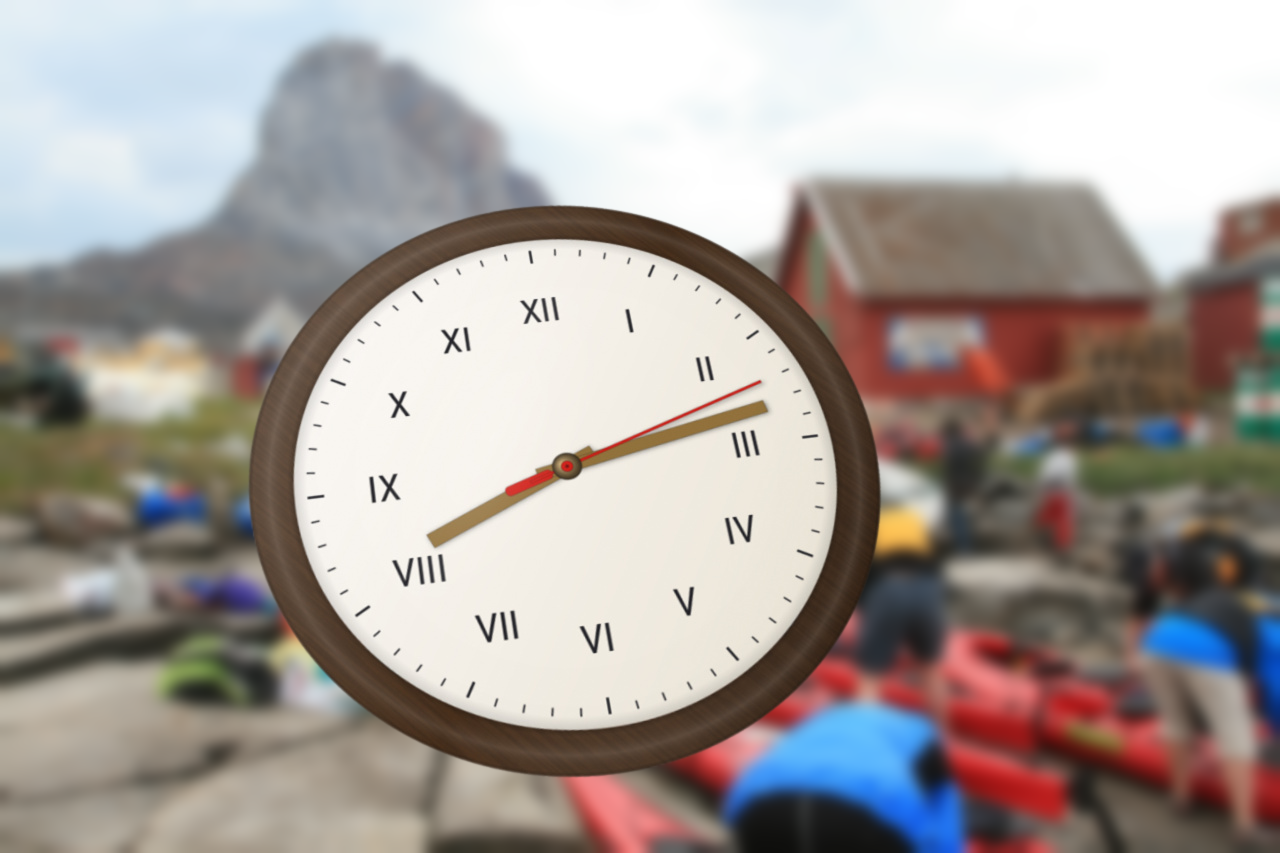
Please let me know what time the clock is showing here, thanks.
8:13:12
